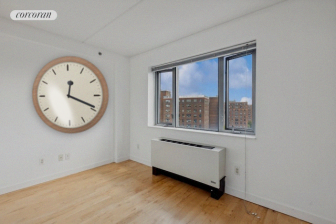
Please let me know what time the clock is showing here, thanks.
12:19
